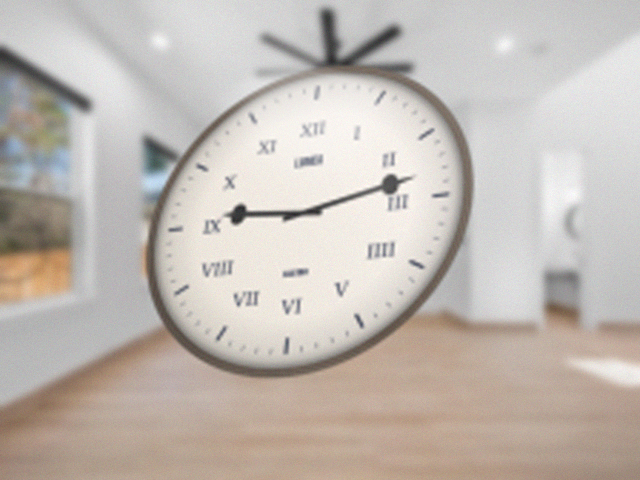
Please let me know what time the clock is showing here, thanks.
9:13
